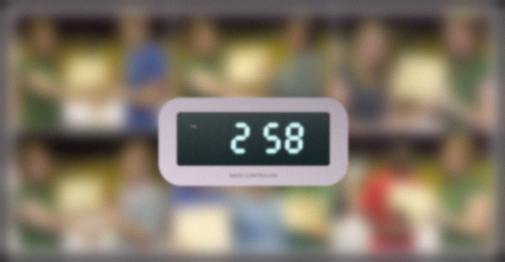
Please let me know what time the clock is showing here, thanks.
2:58
